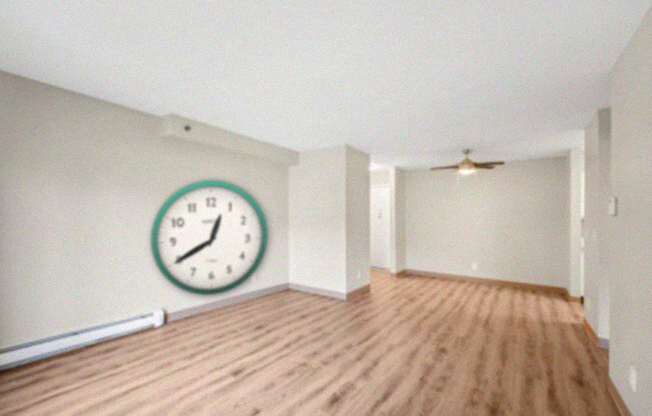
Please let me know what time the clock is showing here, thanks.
12:40
